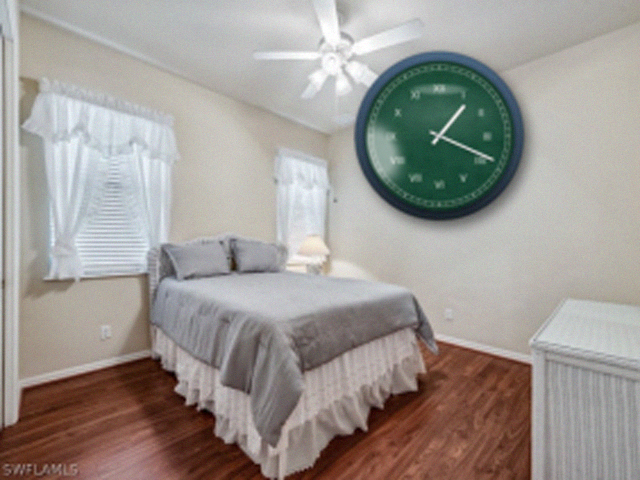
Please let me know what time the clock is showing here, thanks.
1:19
